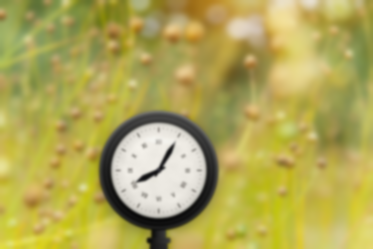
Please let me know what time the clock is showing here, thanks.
8:05
